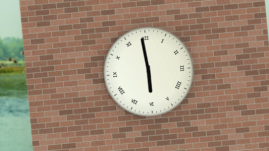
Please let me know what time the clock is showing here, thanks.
5:59
